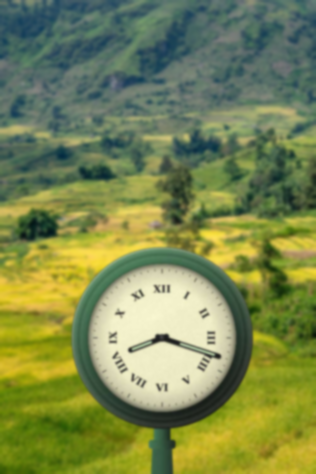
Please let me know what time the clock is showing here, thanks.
8:18
